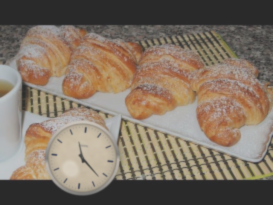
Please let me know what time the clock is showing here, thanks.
11:22
